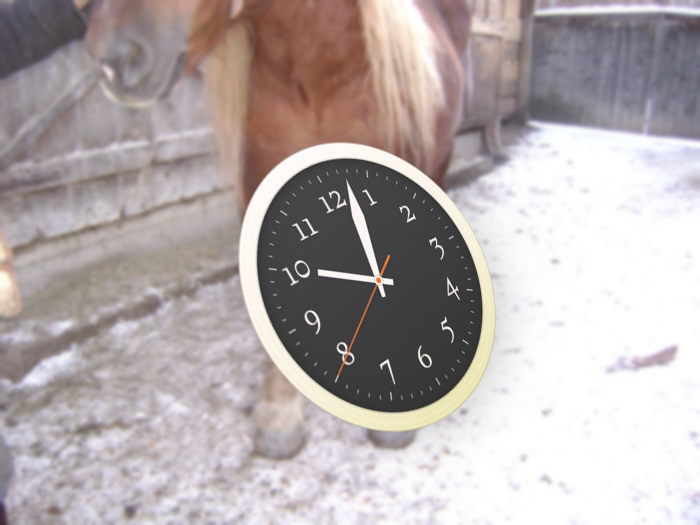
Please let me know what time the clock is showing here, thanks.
10:02:40
